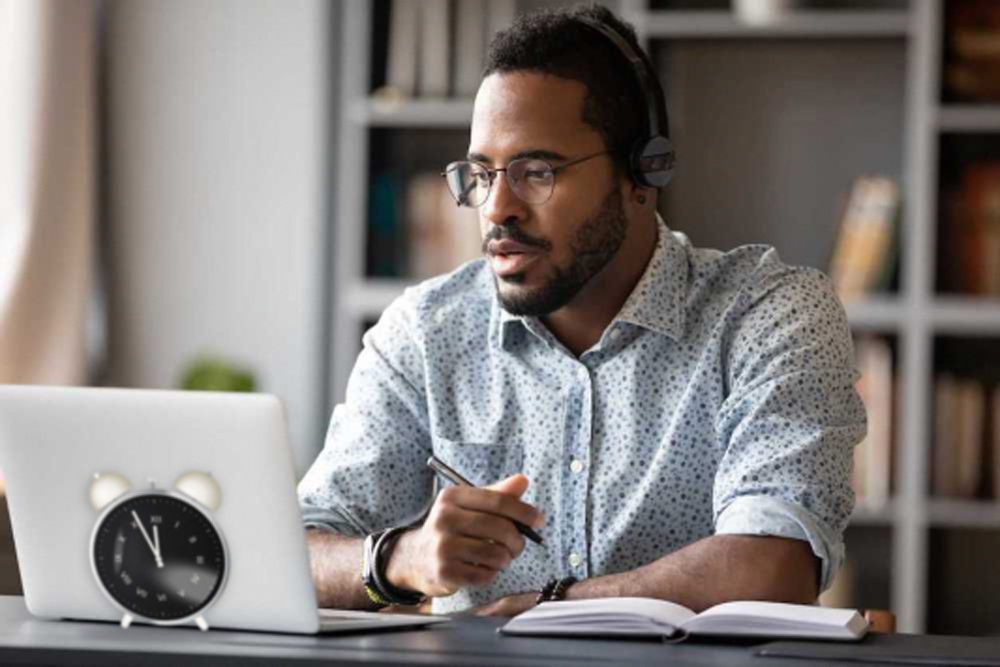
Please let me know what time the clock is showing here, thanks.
11:56
